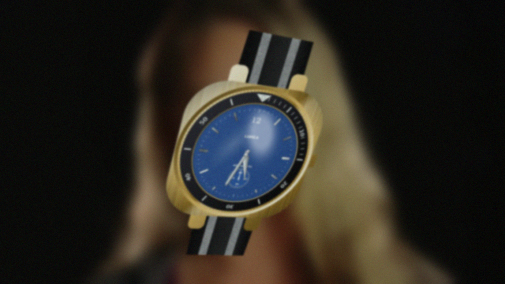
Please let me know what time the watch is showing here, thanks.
5:33
